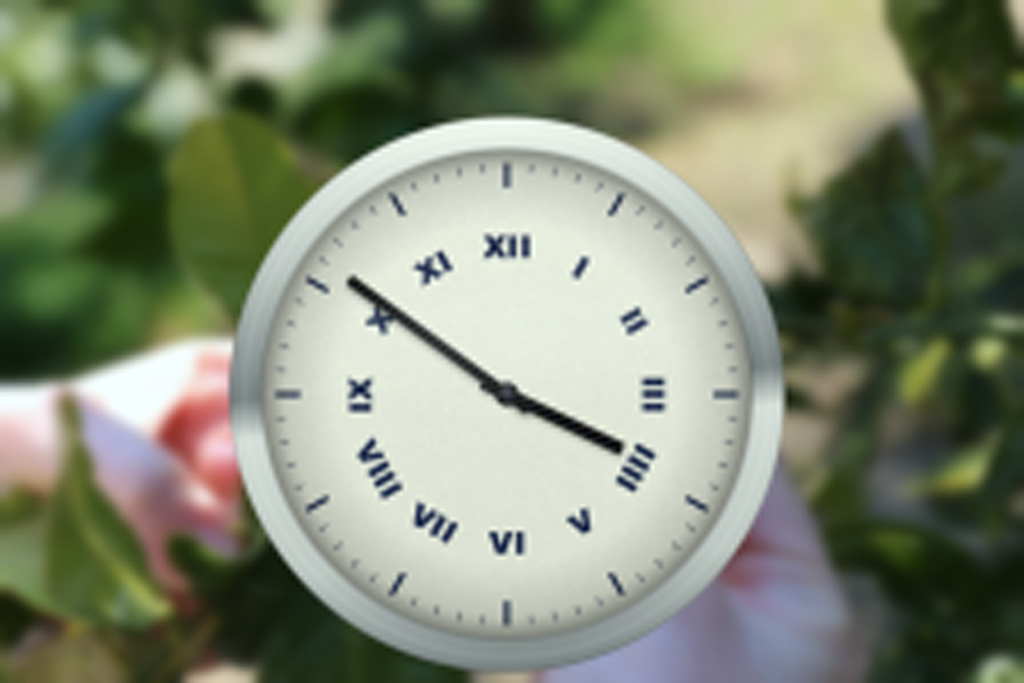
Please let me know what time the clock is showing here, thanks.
3:51
